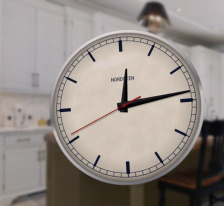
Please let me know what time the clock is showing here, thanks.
12:13:41
